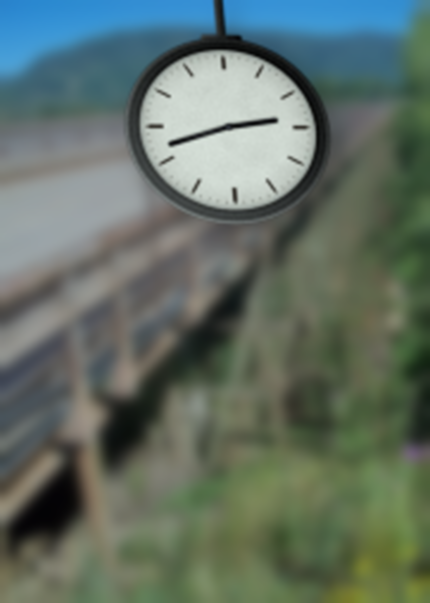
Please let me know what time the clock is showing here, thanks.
2:42
